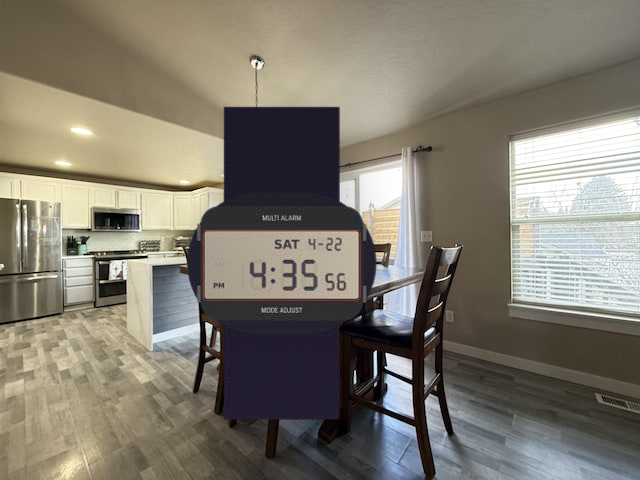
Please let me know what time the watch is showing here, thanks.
4:35:56
